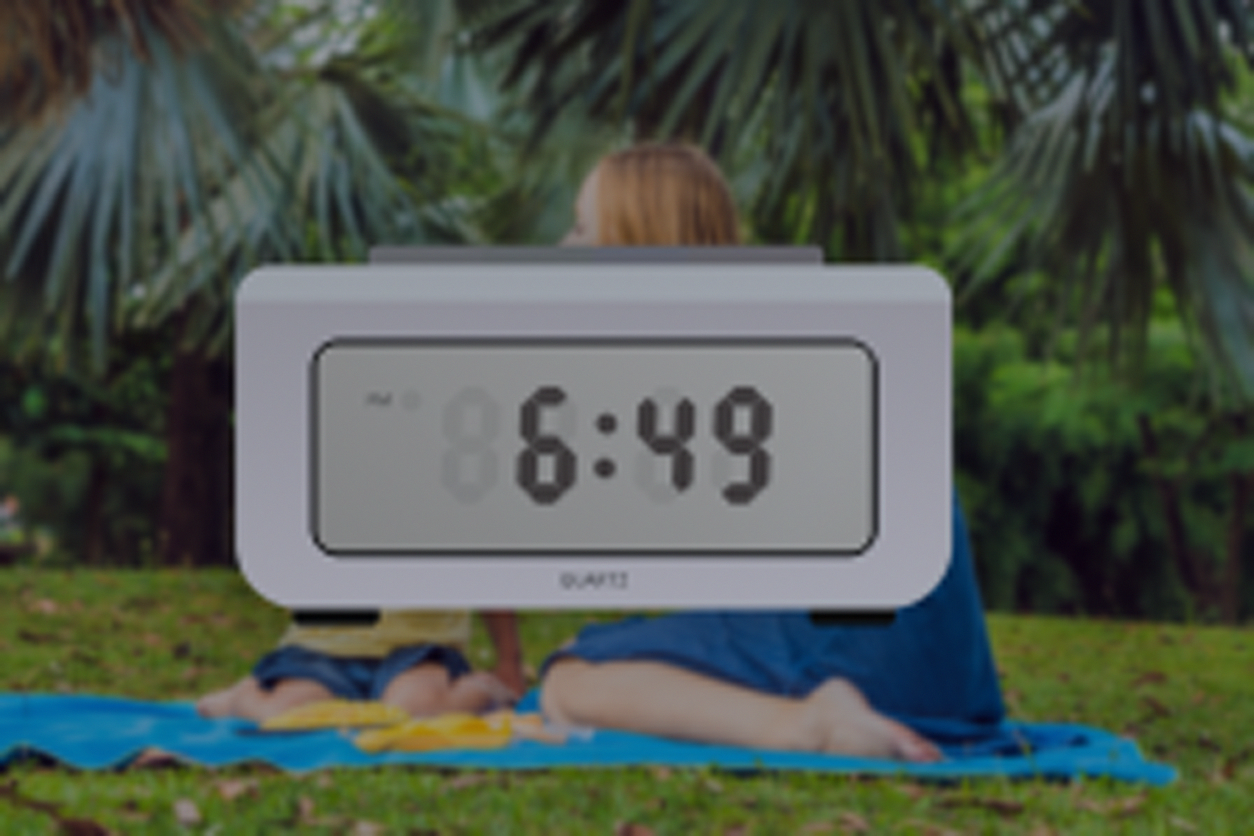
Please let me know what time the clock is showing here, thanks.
6:49
